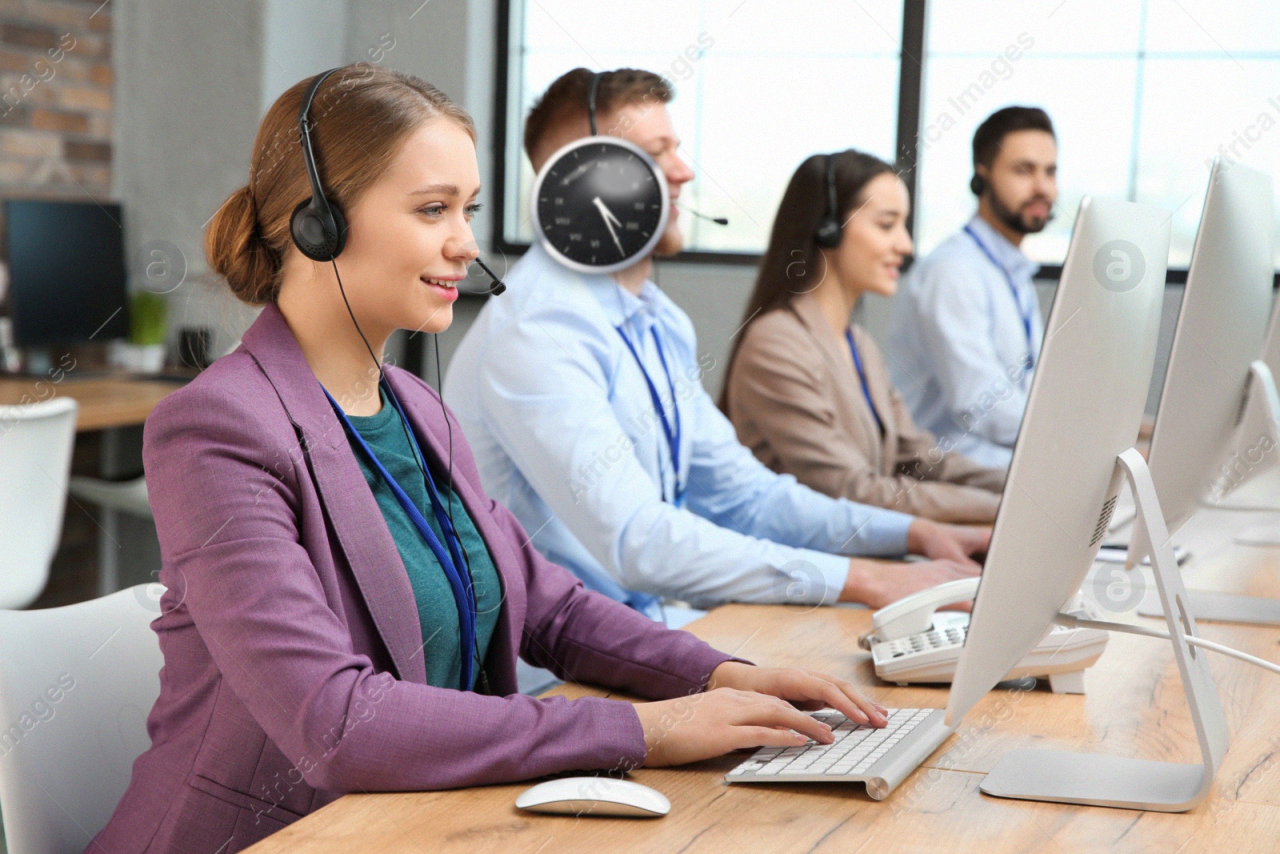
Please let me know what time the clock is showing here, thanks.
4:25
